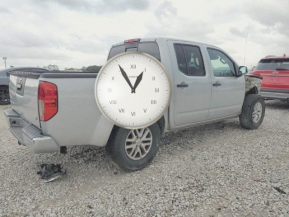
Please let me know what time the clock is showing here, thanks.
12:55
